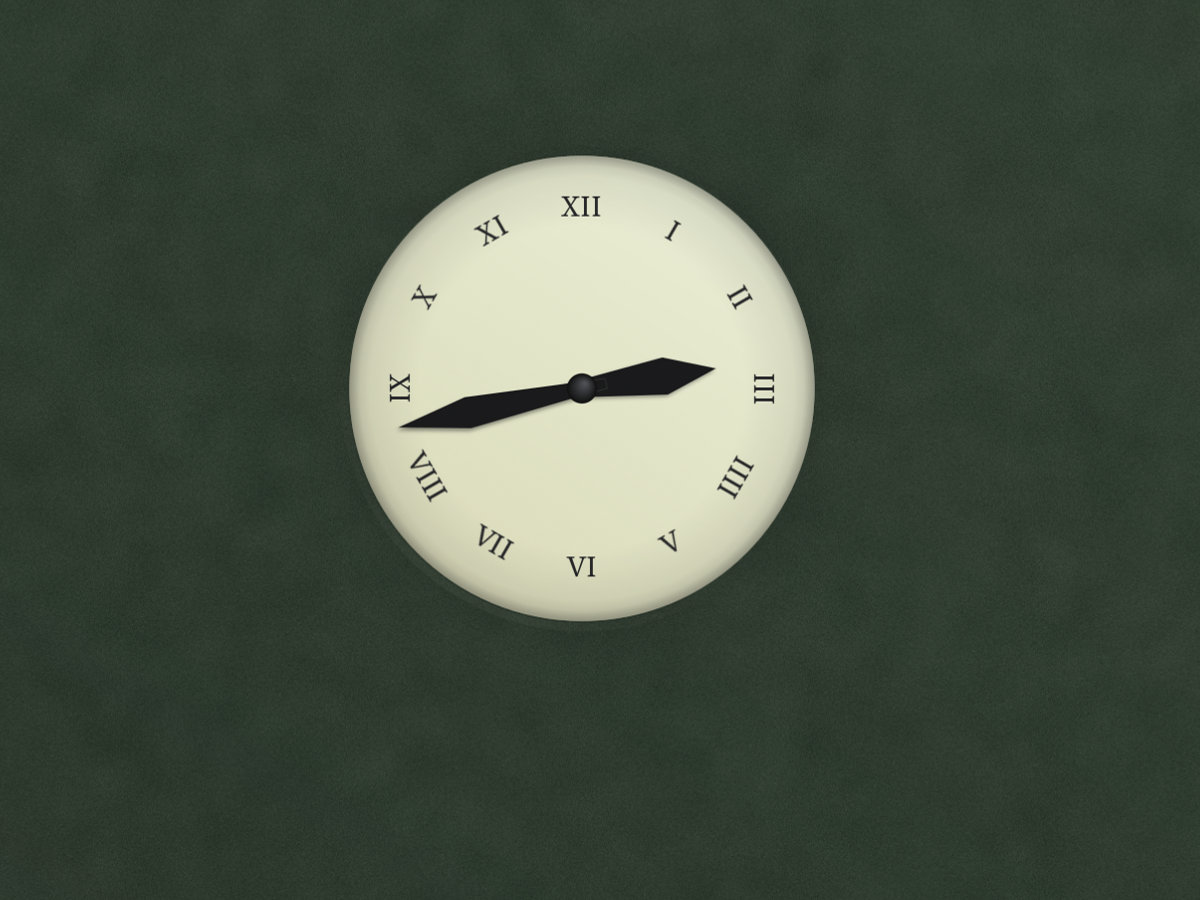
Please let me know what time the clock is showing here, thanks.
2:43
